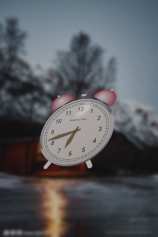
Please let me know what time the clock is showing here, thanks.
6:42
